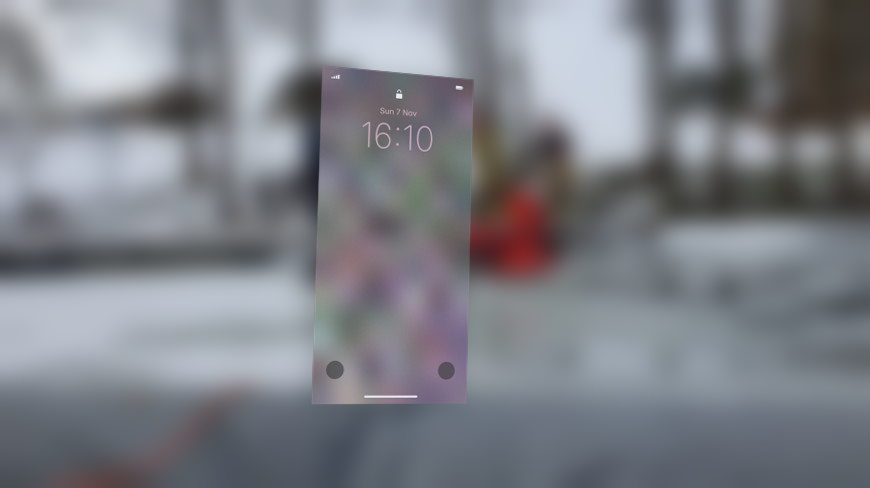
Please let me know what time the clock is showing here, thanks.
16:10
